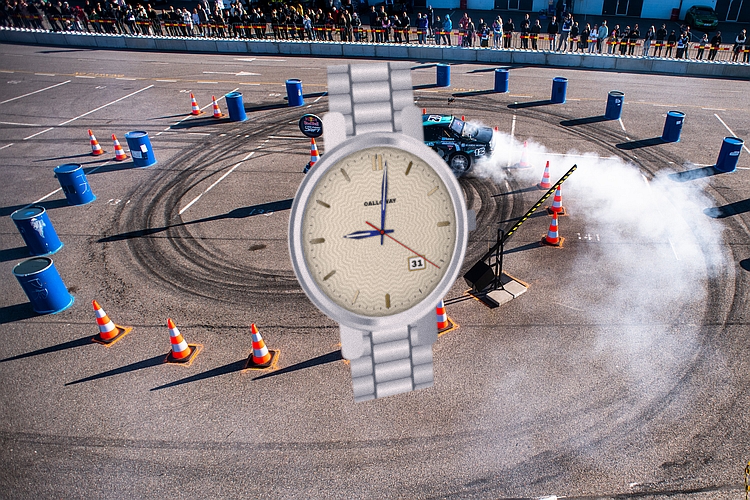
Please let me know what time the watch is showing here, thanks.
9:01:21
